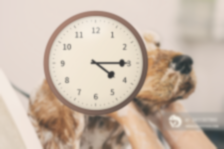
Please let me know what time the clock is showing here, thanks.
4:15
